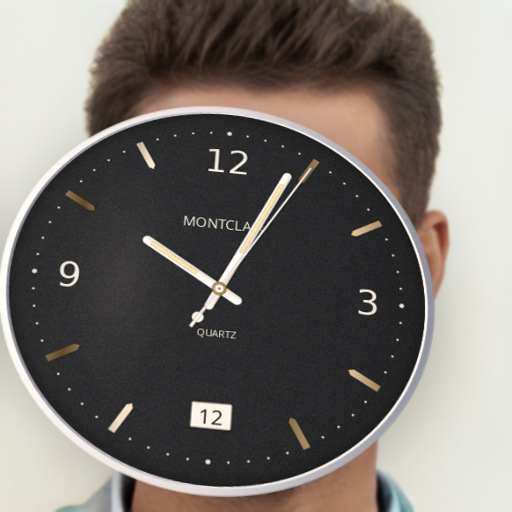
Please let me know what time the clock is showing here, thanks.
10:04:05
